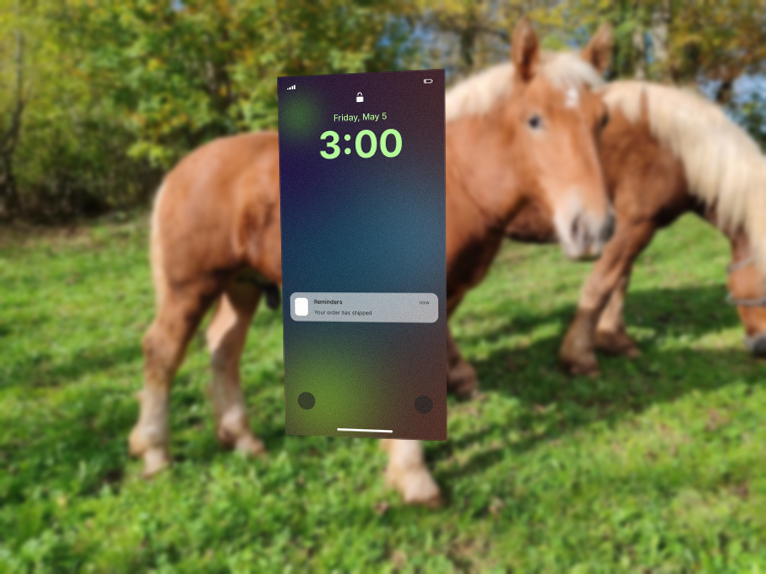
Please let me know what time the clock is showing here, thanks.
3:00
